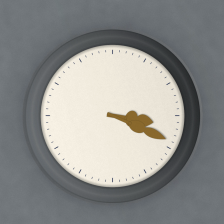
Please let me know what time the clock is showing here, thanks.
3:19
